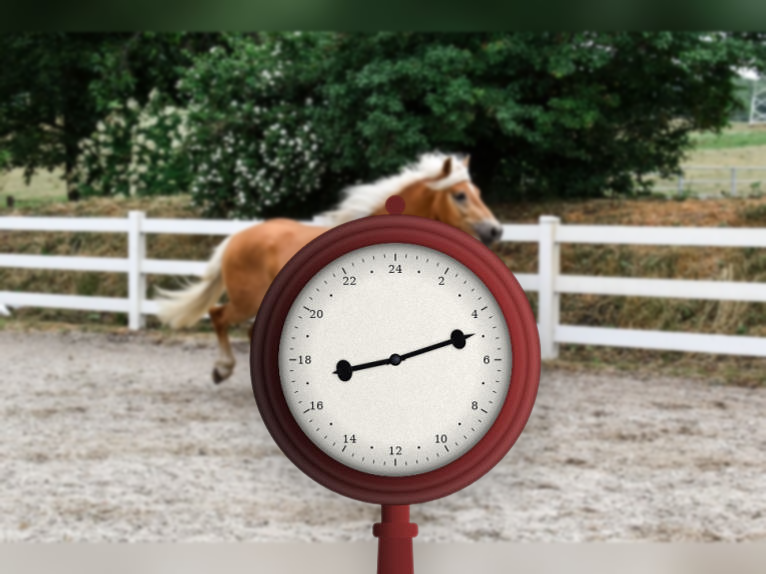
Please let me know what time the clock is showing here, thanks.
17:12
